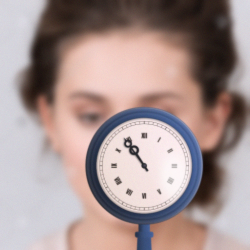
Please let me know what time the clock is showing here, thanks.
10:54
